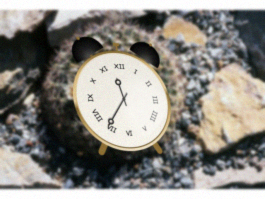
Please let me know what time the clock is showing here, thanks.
11:36
